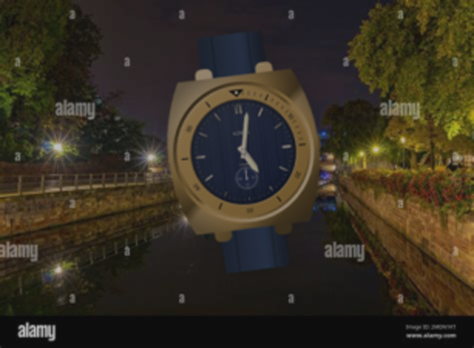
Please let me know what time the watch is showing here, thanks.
5:02
